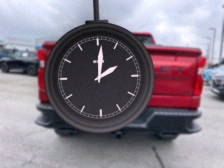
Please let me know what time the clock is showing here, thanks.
2:01
